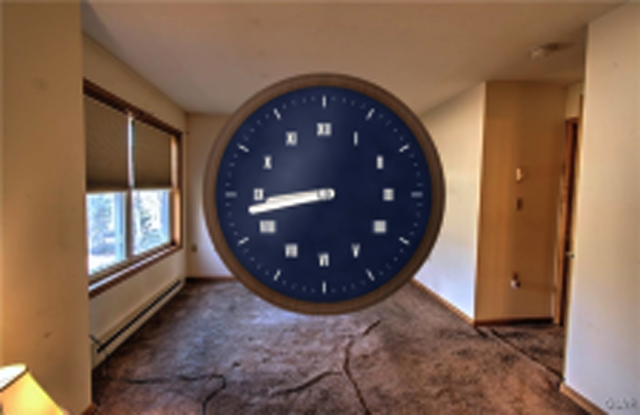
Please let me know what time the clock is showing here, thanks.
8:43
